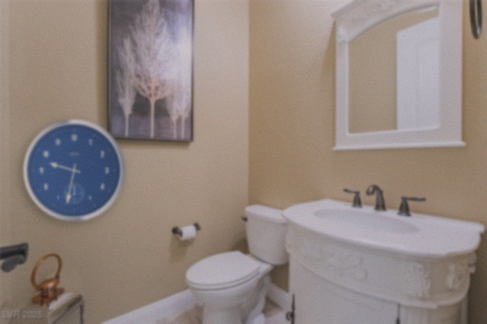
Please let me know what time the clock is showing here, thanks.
9:32
